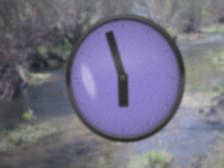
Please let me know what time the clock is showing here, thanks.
5:57
